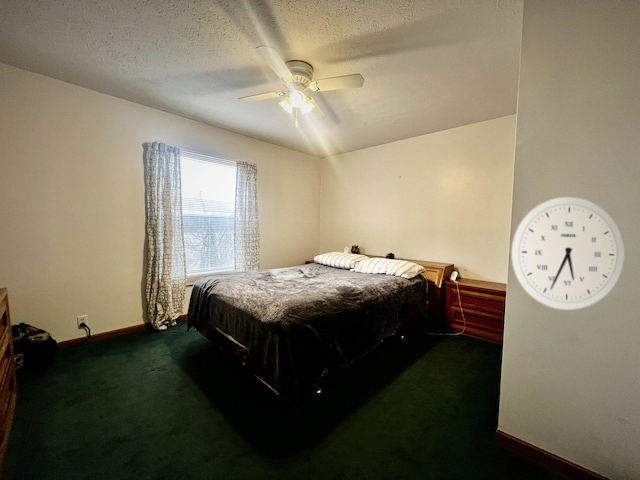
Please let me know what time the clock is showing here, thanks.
5:34
